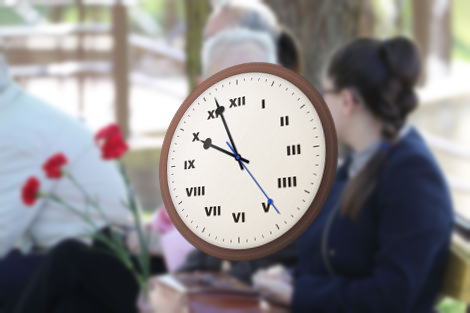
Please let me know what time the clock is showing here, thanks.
9:56:24
